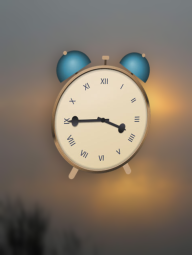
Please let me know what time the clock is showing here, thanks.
3:45
